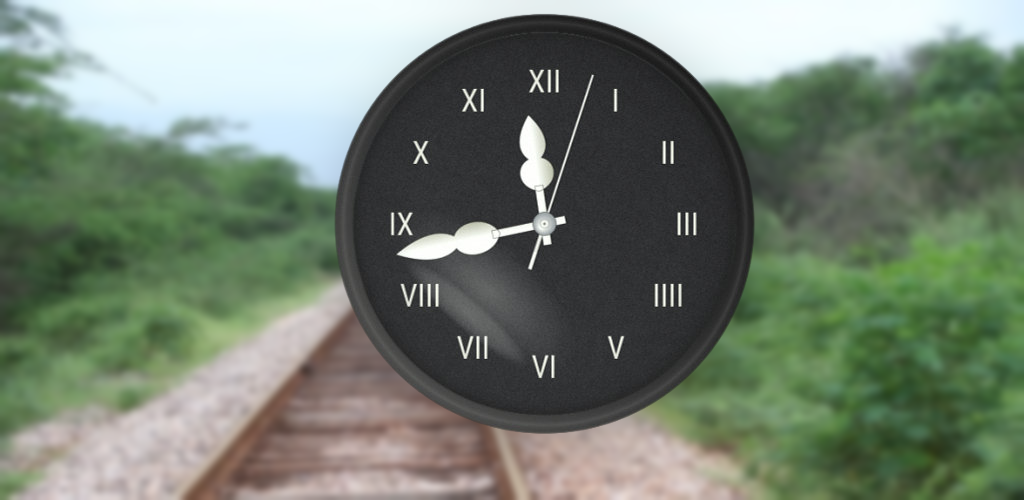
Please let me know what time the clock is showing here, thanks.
11:43:03
